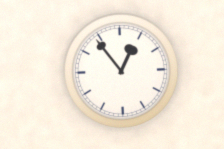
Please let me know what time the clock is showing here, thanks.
12:54
